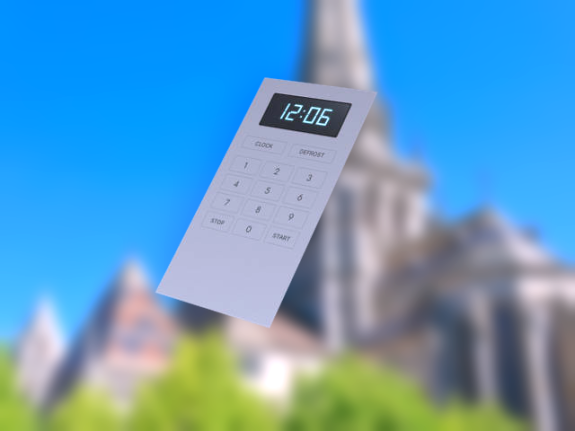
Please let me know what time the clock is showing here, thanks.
12:06
